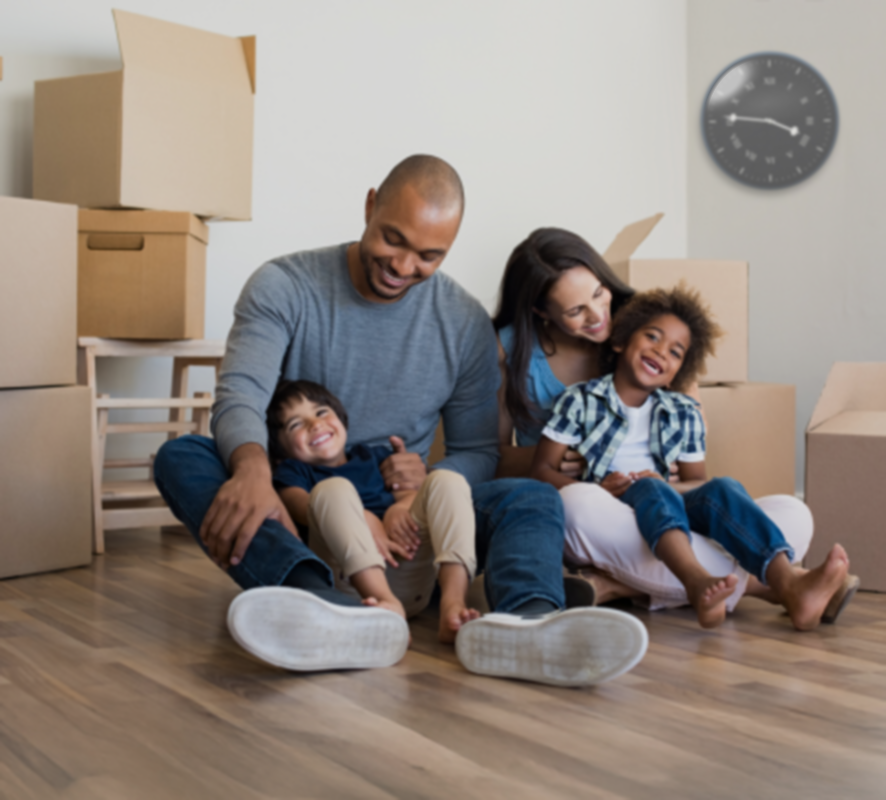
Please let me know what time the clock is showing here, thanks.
3:46
